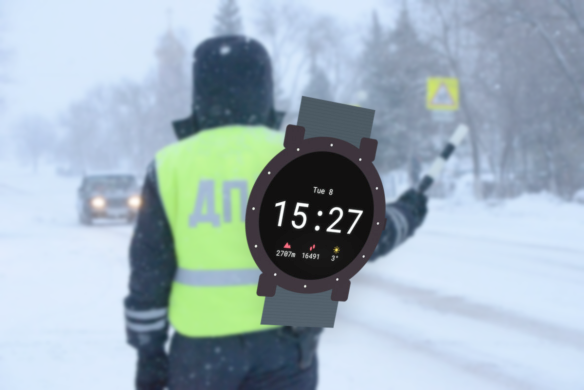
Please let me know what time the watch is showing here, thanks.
15:27
